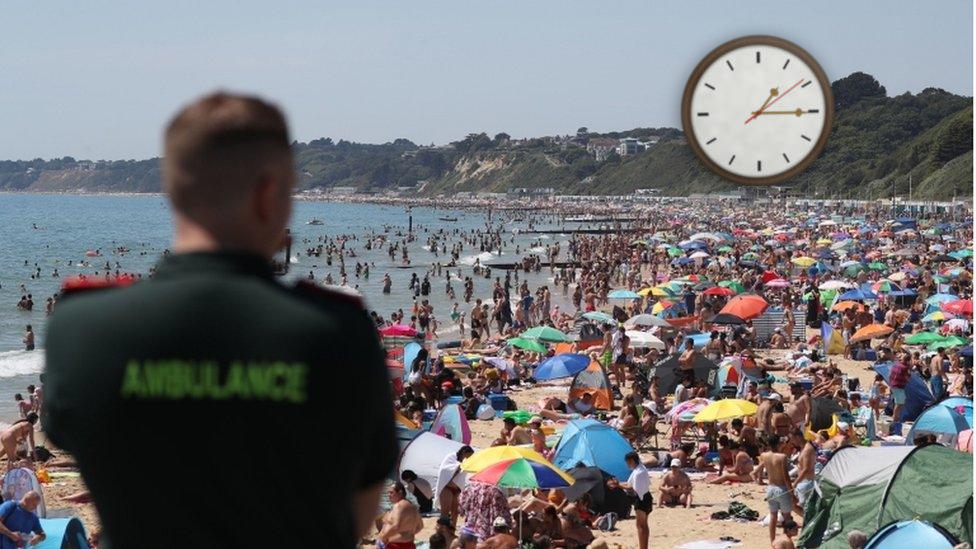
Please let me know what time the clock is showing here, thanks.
1:15:09
